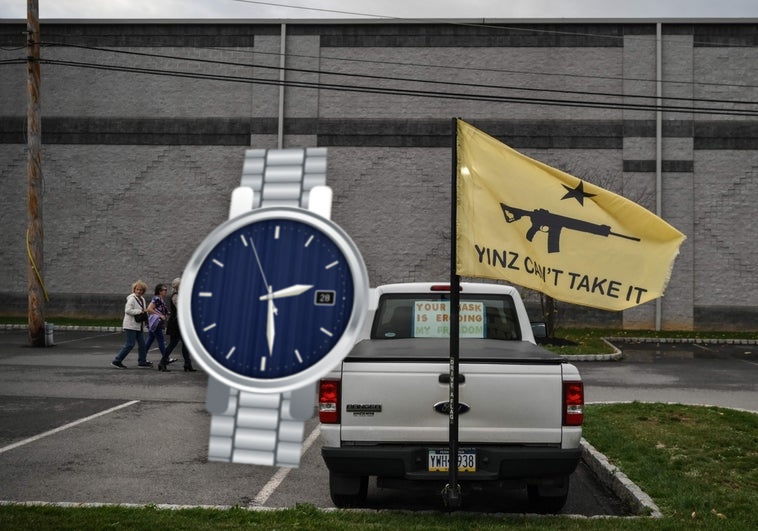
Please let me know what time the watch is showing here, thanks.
2:28:56
